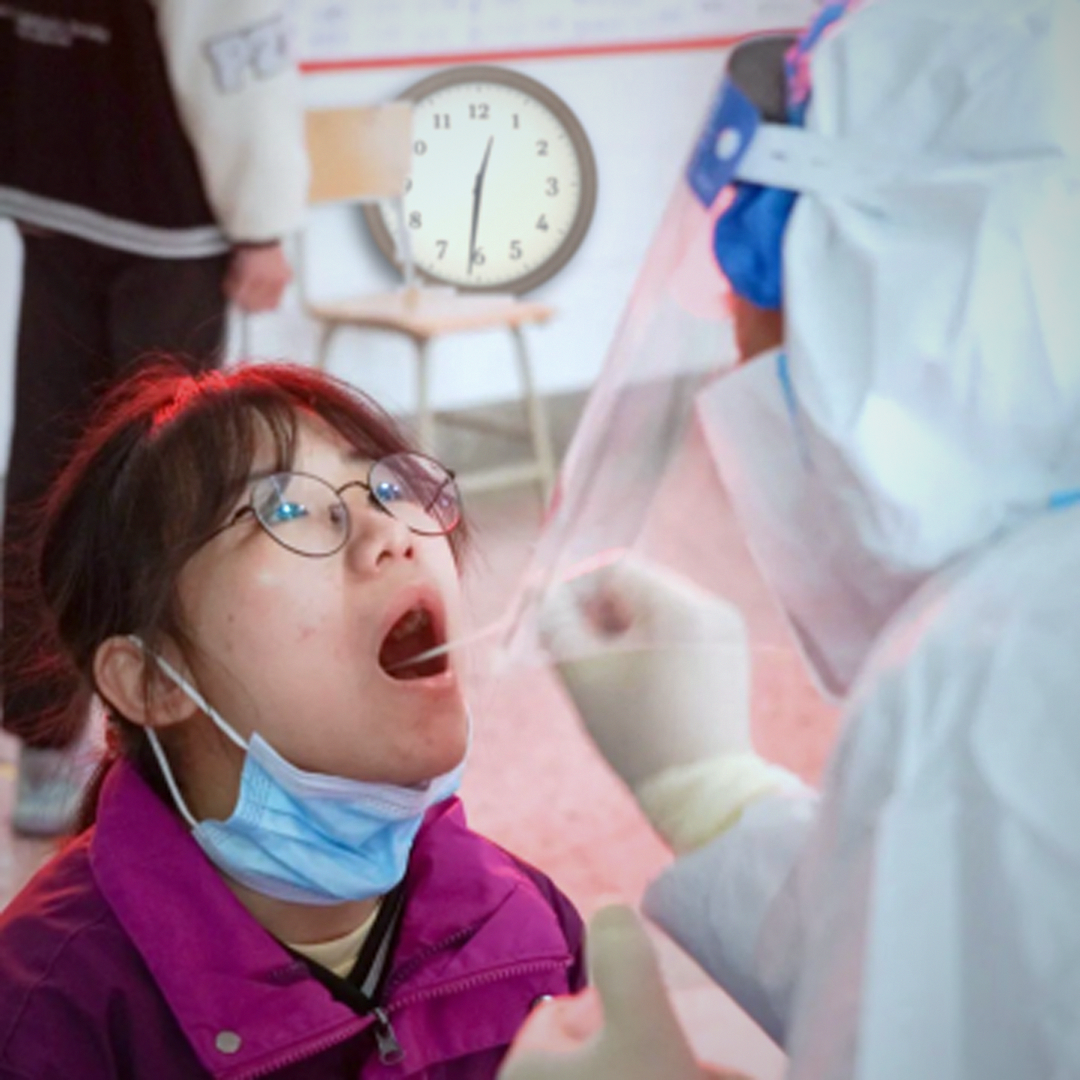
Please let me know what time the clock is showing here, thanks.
12:31
